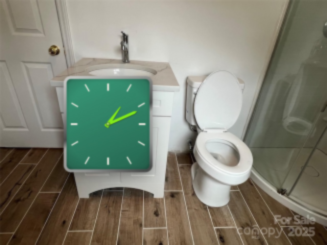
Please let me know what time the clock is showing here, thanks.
1:11
